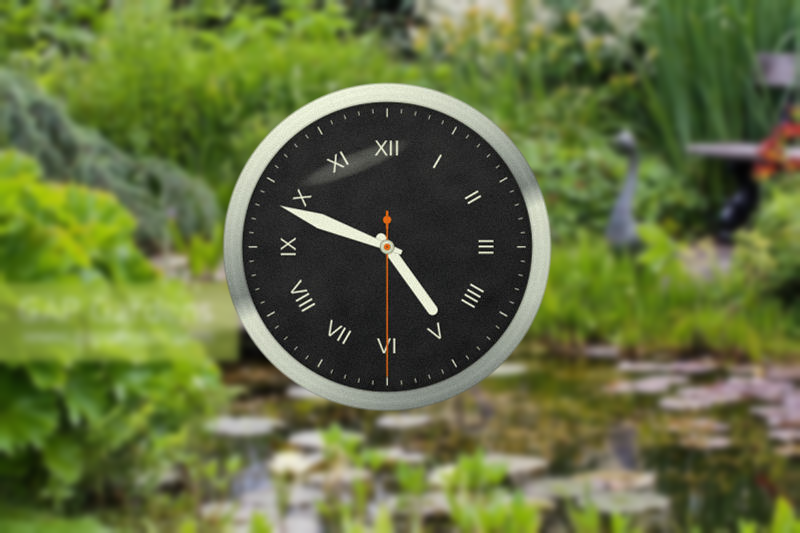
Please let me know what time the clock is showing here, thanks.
4:48:30
